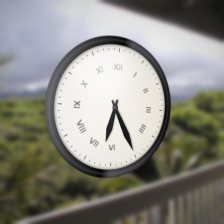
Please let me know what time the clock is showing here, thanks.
6:25
